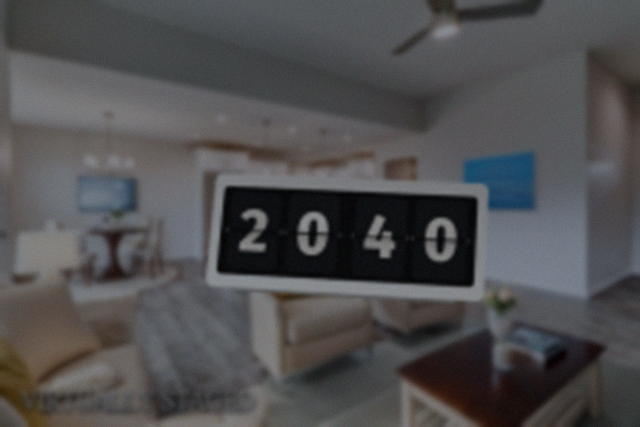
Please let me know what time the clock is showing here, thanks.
20:40
